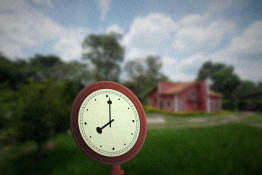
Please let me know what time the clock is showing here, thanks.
8:01
